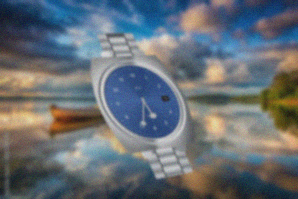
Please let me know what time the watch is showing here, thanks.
5:34
